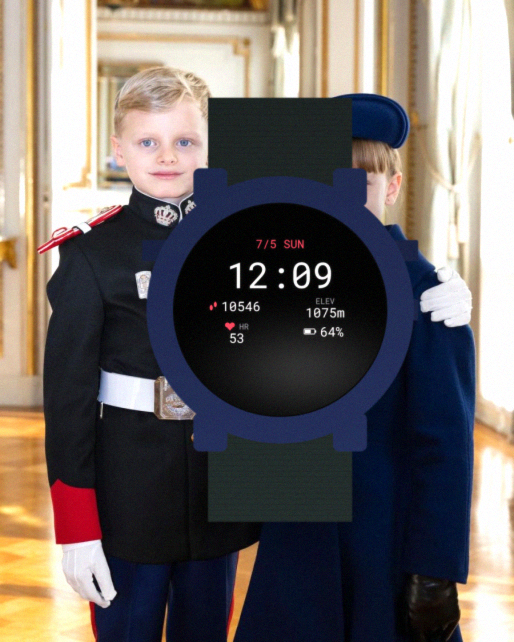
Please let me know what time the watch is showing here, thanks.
12:09
